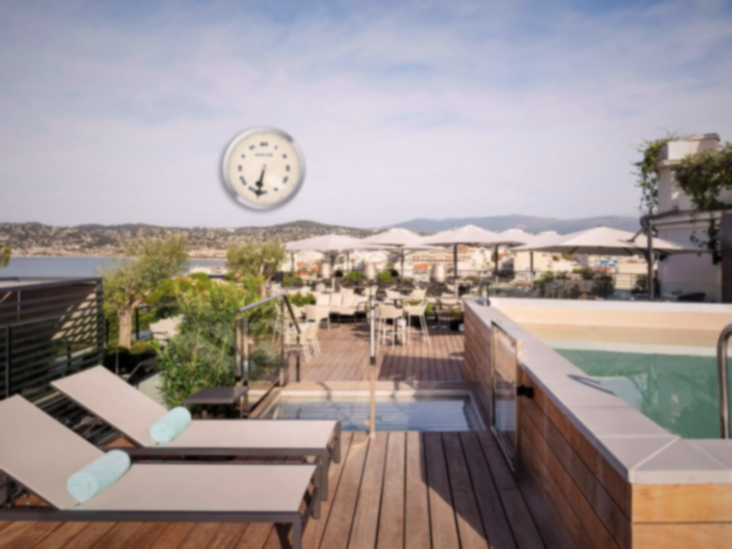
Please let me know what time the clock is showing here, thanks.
6:32
